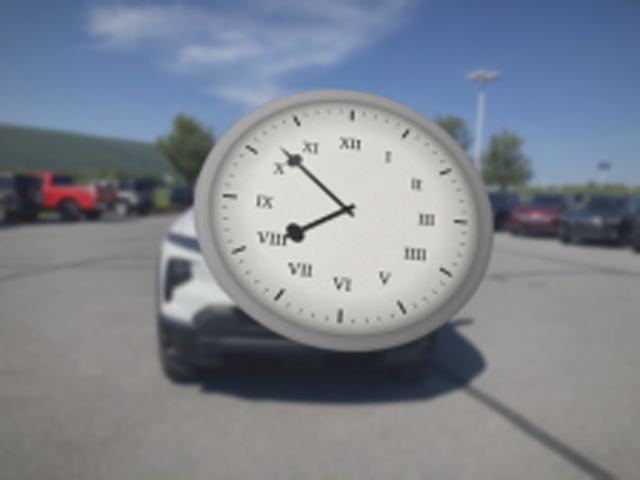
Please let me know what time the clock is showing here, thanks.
7:52
